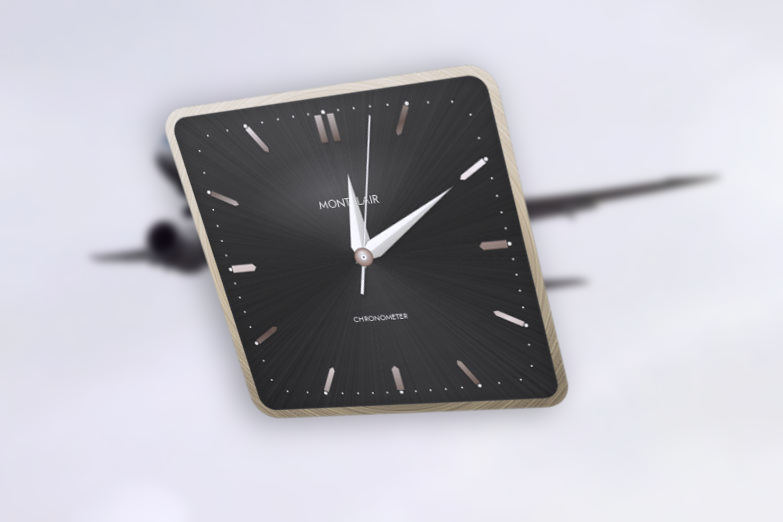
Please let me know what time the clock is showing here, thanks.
12:10:03
